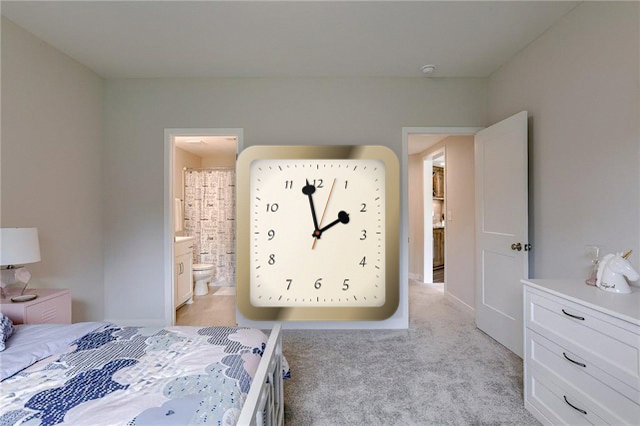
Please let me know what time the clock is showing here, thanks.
1:58:03
